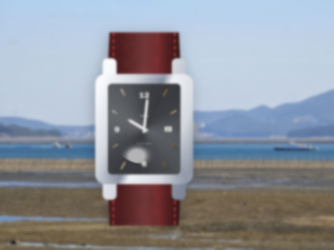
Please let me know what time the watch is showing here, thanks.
10:01
